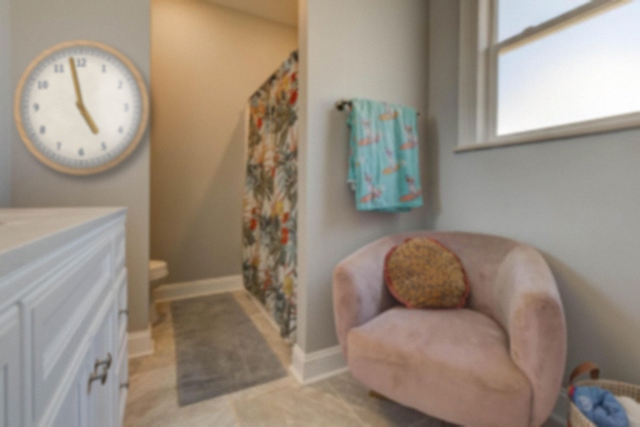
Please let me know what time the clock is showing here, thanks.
4:58
